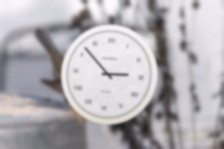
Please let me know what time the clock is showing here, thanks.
2:52
